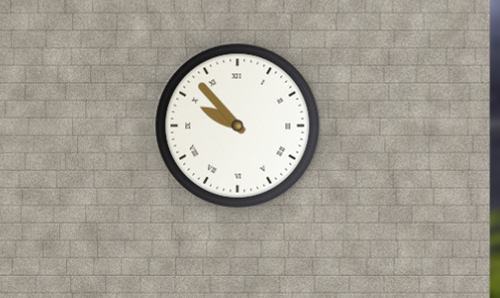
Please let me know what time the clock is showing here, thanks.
9:53
